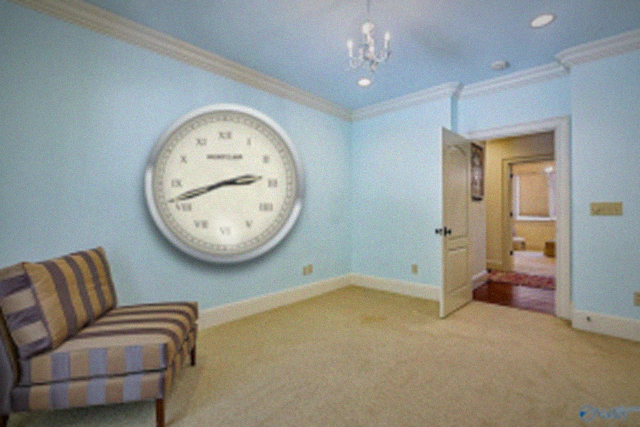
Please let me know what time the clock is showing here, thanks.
2:42
